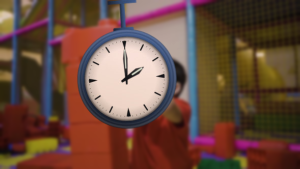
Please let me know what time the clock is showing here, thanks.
2:00
